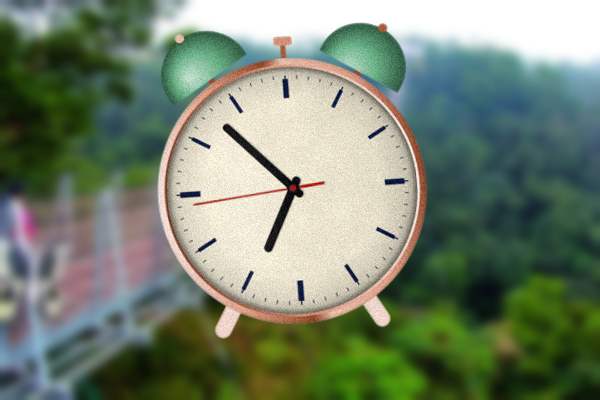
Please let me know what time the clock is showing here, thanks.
6:52:44
